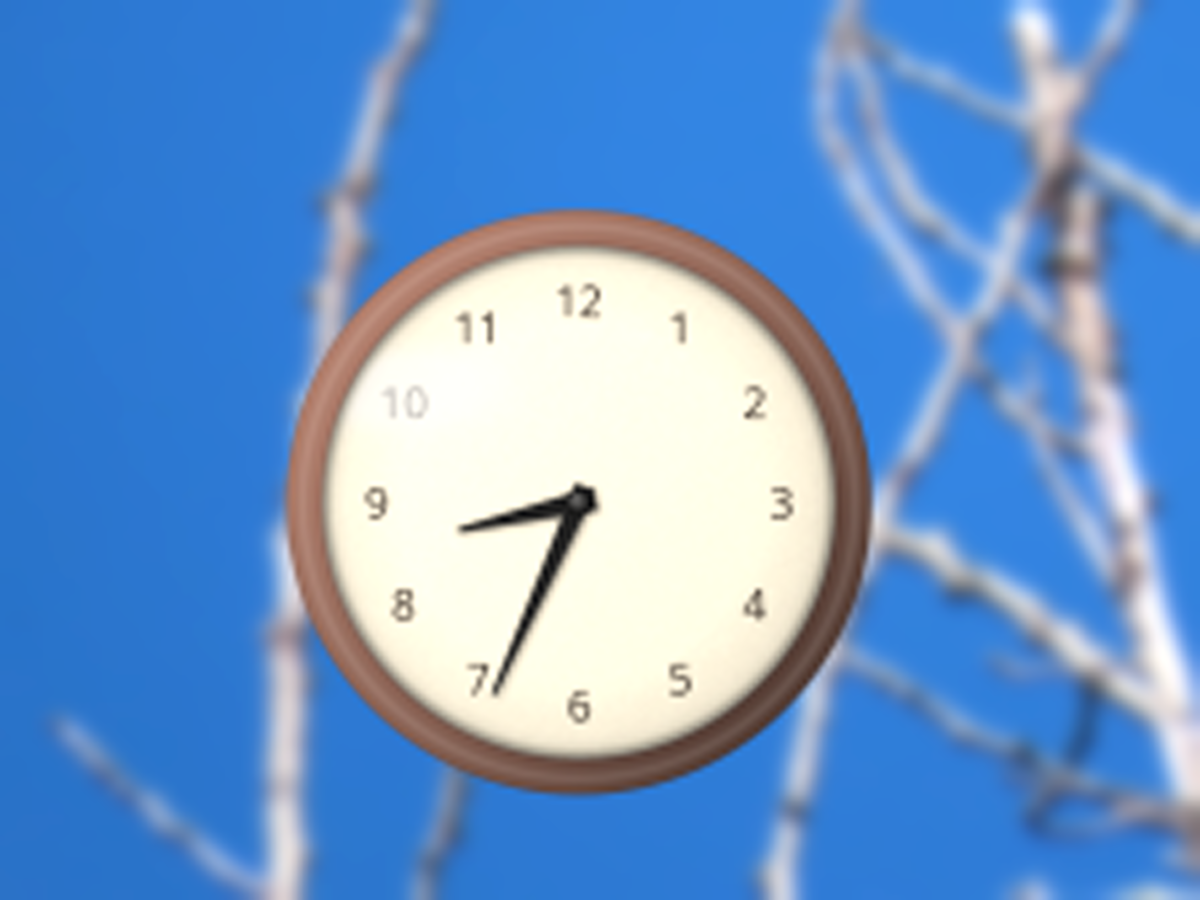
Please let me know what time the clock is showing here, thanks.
8:34
